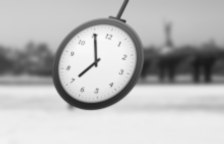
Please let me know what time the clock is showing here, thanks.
6:55
